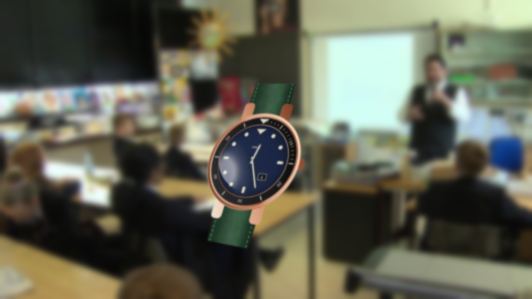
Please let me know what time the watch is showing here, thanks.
12:26
